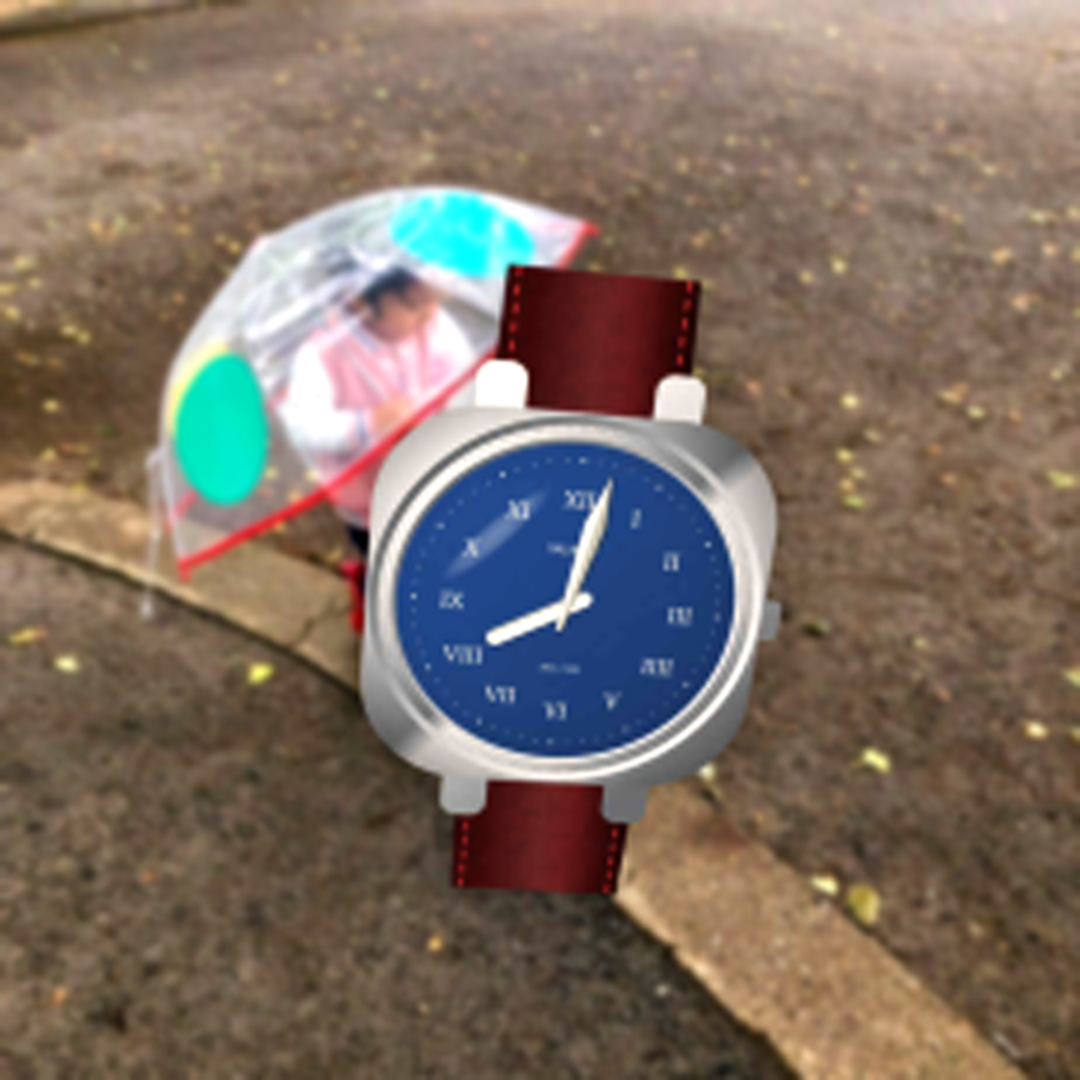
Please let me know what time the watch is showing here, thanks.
8:02
